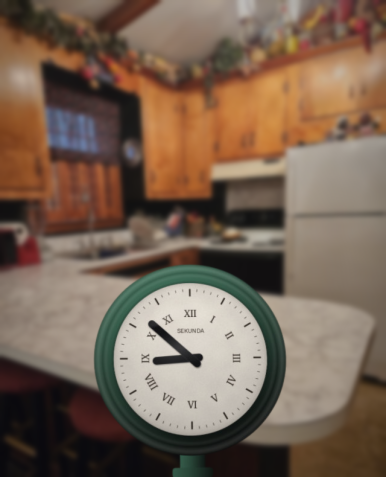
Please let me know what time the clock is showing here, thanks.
8:52
